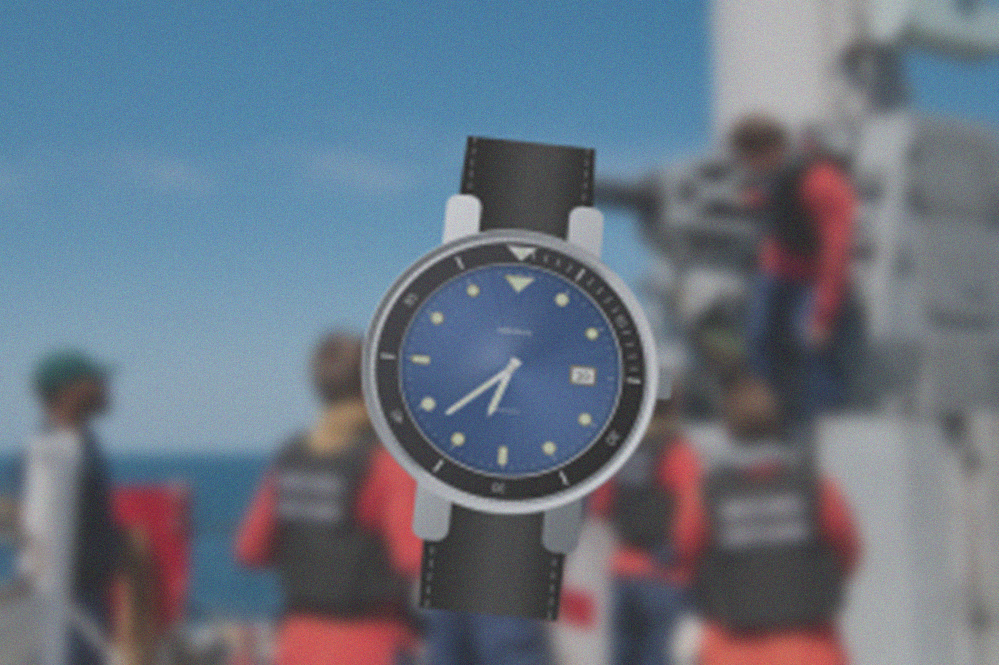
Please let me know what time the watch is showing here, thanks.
6:38
